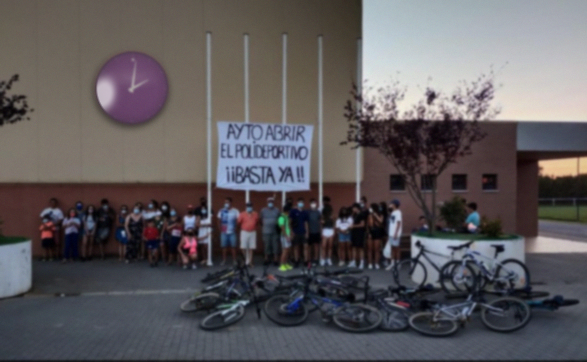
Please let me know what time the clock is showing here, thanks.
2:01
